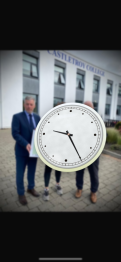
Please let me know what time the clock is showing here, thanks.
9:25
